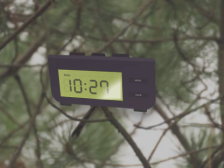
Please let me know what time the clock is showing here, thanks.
10:27
